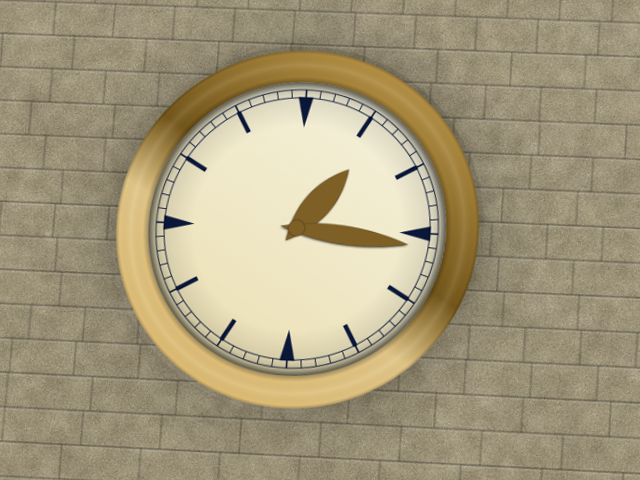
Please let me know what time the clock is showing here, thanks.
1:16
